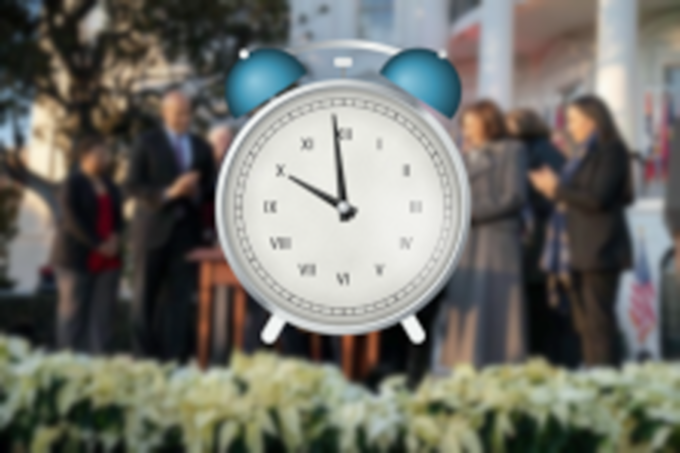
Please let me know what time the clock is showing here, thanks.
9:59
